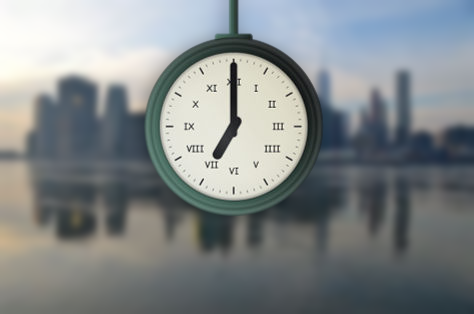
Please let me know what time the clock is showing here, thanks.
7:00
